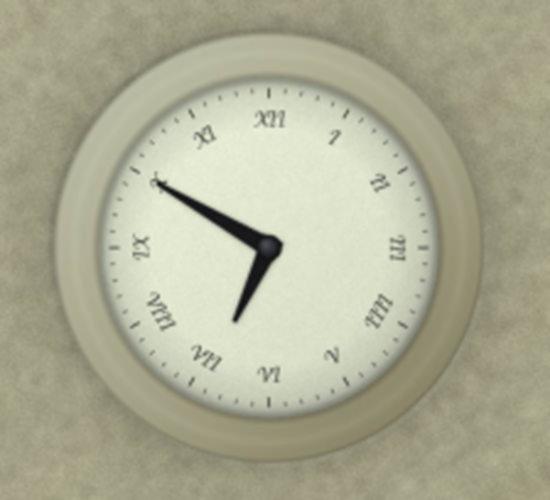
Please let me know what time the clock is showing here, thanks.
6:50
